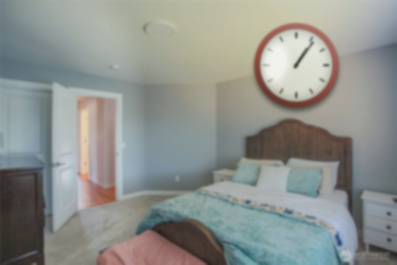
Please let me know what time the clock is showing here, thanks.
1:06
